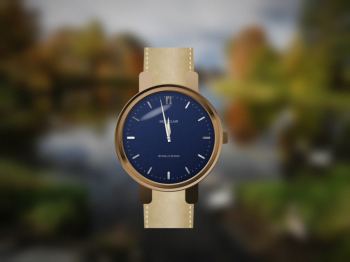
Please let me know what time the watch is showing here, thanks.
11:58
